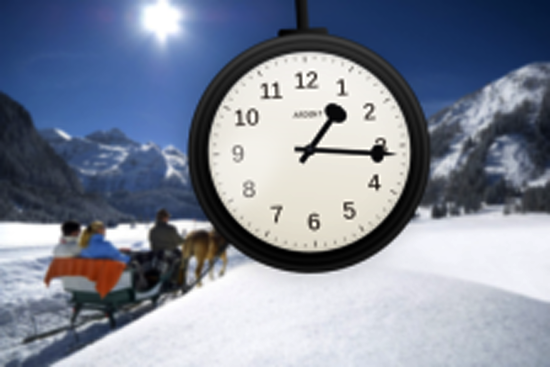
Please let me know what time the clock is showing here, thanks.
1:16
